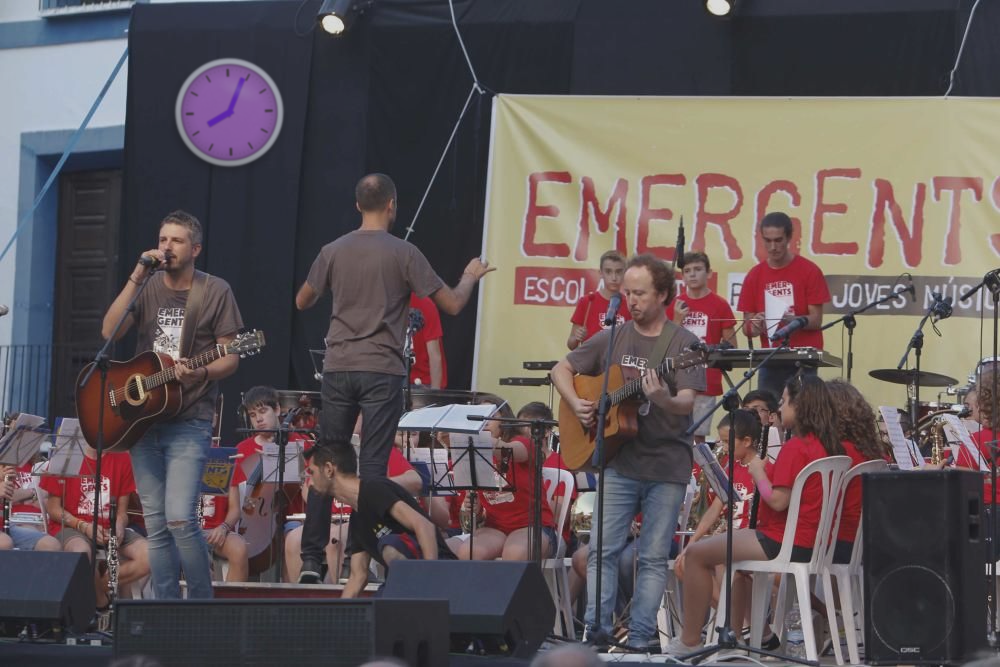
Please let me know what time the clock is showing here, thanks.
8:04
